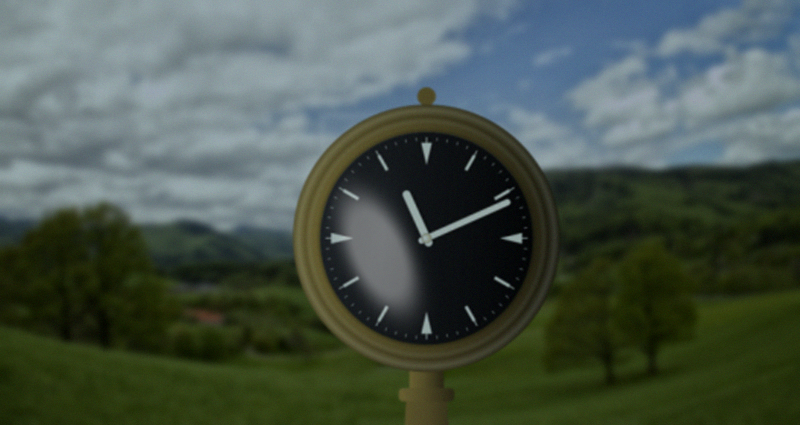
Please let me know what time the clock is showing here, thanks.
11:11
